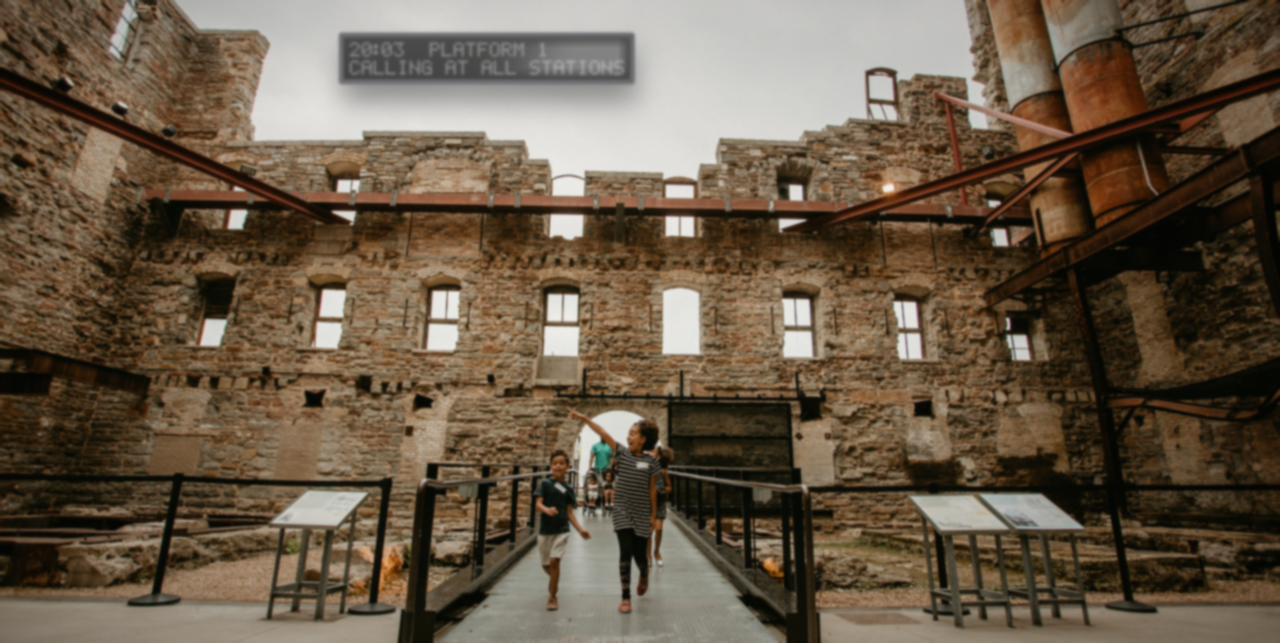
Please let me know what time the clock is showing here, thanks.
20:03
